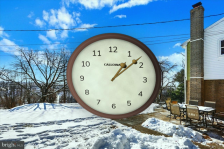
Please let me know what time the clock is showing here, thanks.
1:08
